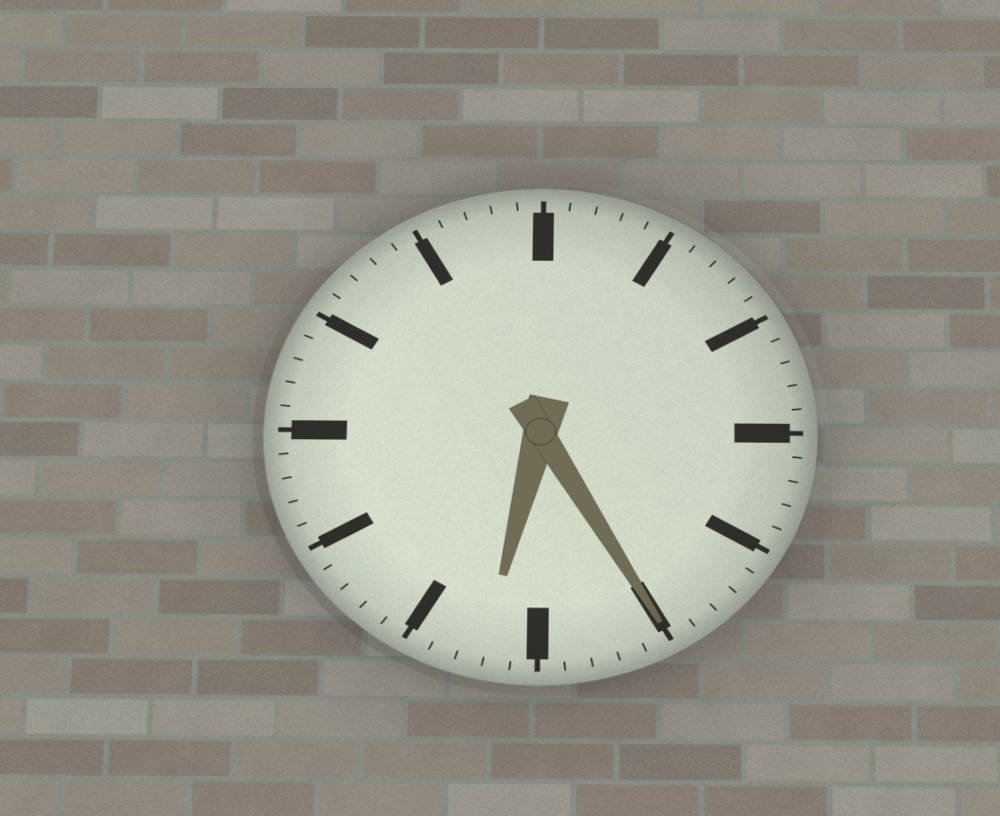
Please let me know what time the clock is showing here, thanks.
6:25
